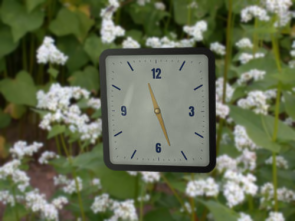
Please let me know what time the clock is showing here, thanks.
11:27
